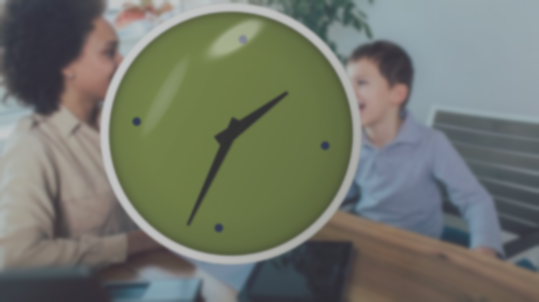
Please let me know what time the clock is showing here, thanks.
1:33
